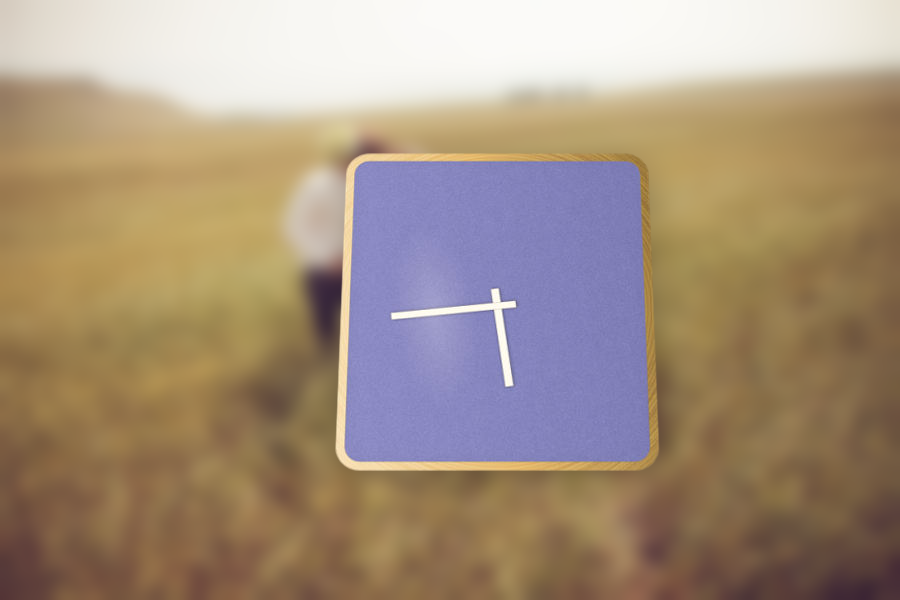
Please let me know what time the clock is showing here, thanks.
5:44
